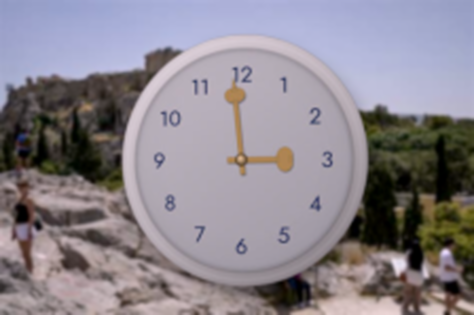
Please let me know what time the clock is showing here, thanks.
2:59
